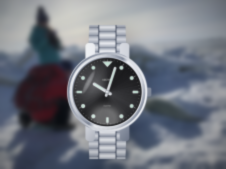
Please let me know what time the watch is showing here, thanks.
10:03
